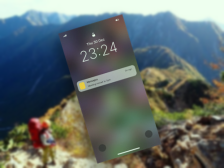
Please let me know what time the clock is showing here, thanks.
23:24
